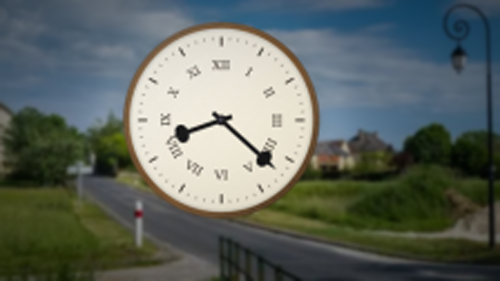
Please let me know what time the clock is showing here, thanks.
8:22
